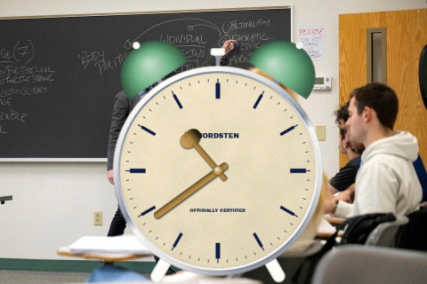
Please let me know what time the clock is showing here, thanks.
10:39
